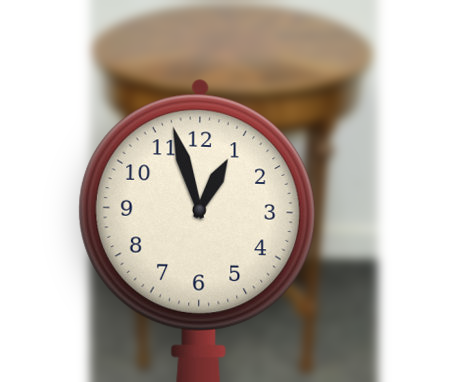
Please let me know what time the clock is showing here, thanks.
12:57
